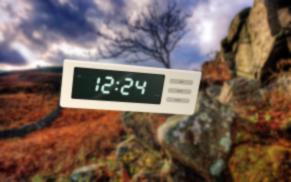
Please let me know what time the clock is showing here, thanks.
12:24
